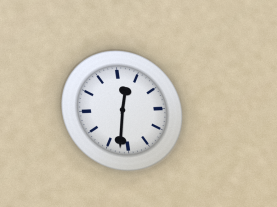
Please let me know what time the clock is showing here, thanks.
12:32
